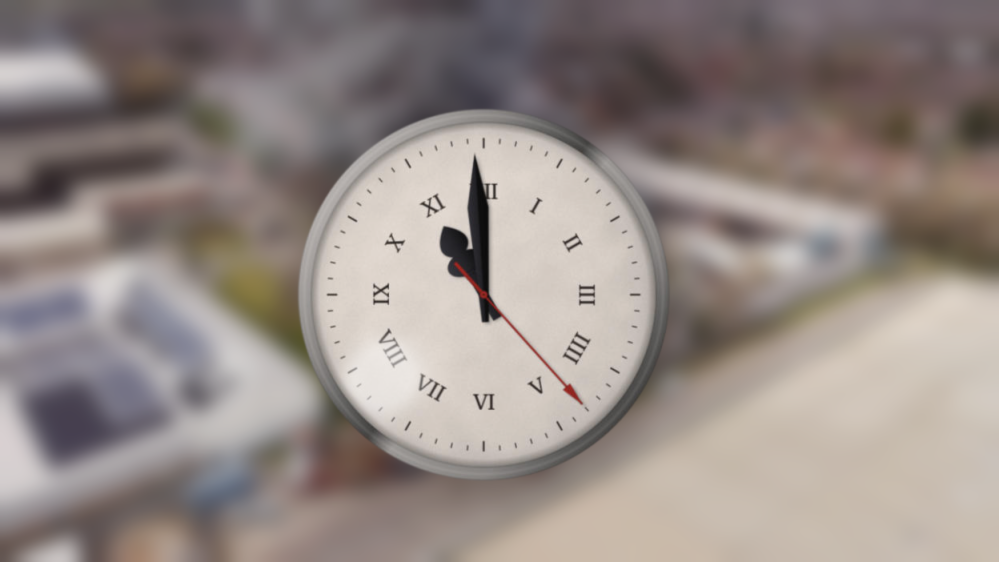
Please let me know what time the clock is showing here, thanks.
10:59:23
